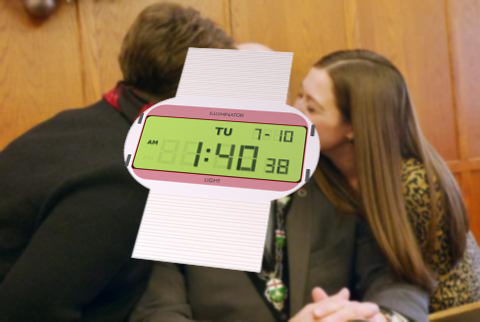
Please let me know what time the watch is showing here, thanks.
1:40:38
